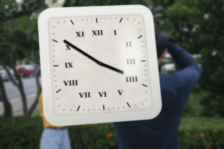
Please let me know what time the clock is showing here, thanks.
3:51
